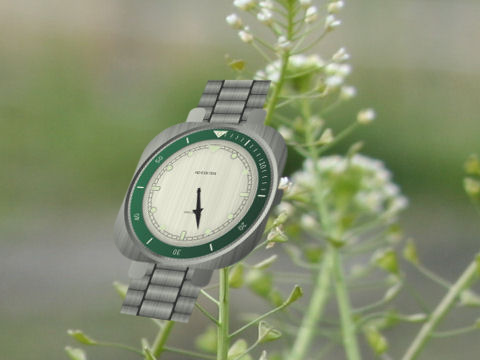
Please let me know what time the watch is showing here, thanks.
5:27
